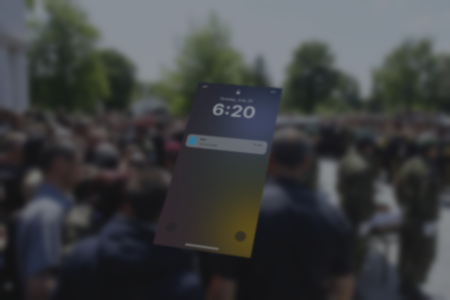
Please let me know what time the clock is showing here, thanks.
6:20
